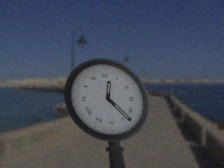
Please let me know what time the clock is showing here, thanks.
12:23
